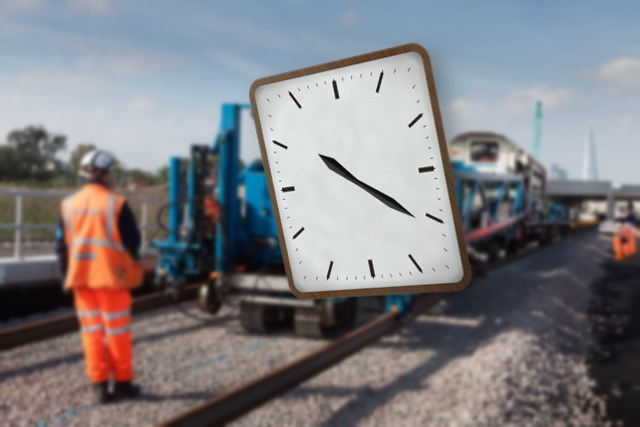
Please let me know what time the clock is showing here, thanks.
10:21
